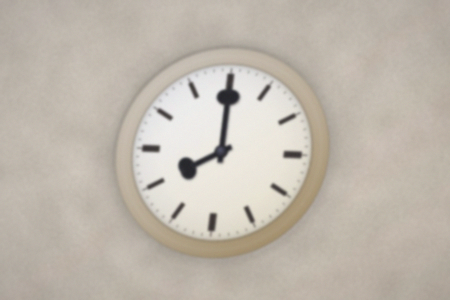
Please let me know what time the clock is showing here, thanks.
8:00
